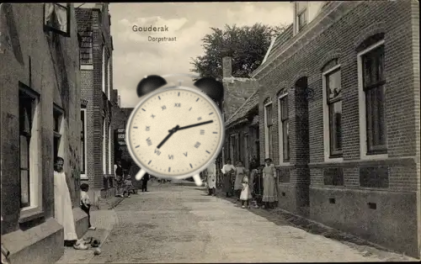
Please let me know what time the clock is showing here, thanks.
7:12
